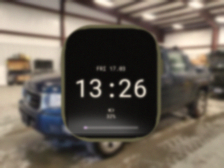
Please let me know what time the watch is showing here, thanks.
13:26
